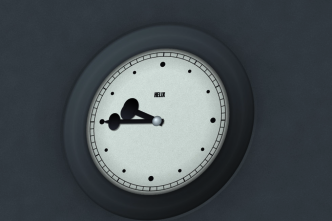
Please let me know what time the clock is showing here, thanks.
9:45
